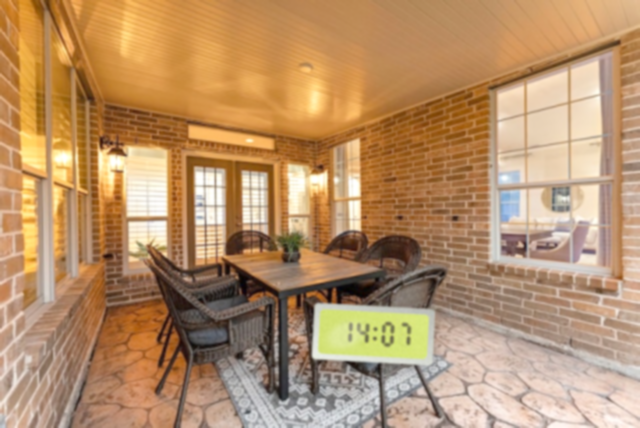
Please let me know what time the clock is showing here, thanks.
14:07
